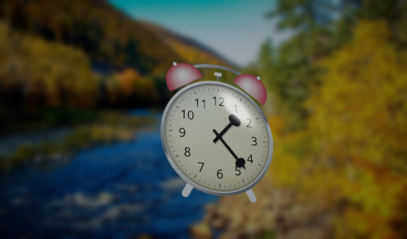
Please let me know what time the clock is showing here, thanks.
1:23
